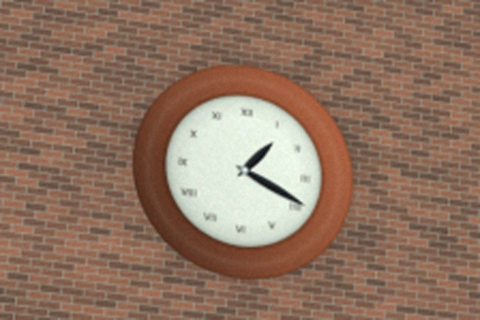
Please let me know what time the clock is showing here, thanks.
1:19
